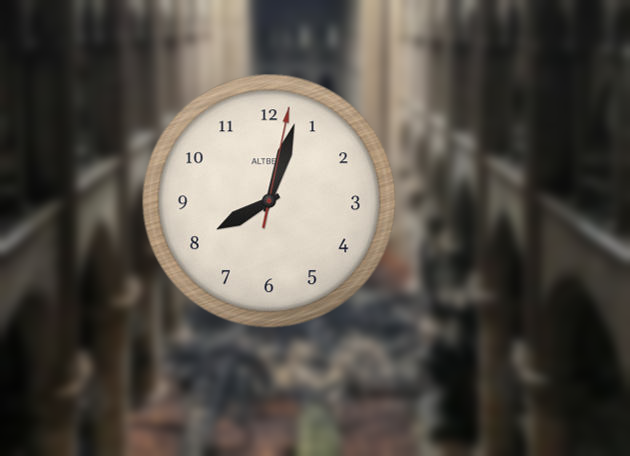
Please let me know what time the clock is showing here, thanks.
8:03:02
